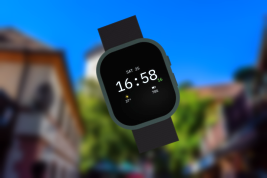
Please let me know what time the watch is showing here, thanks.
16:58
